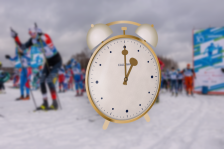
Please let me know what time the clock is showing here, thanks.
1:00
